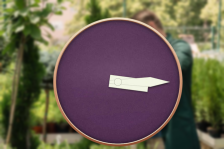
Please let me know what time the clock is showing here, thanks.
3:15
